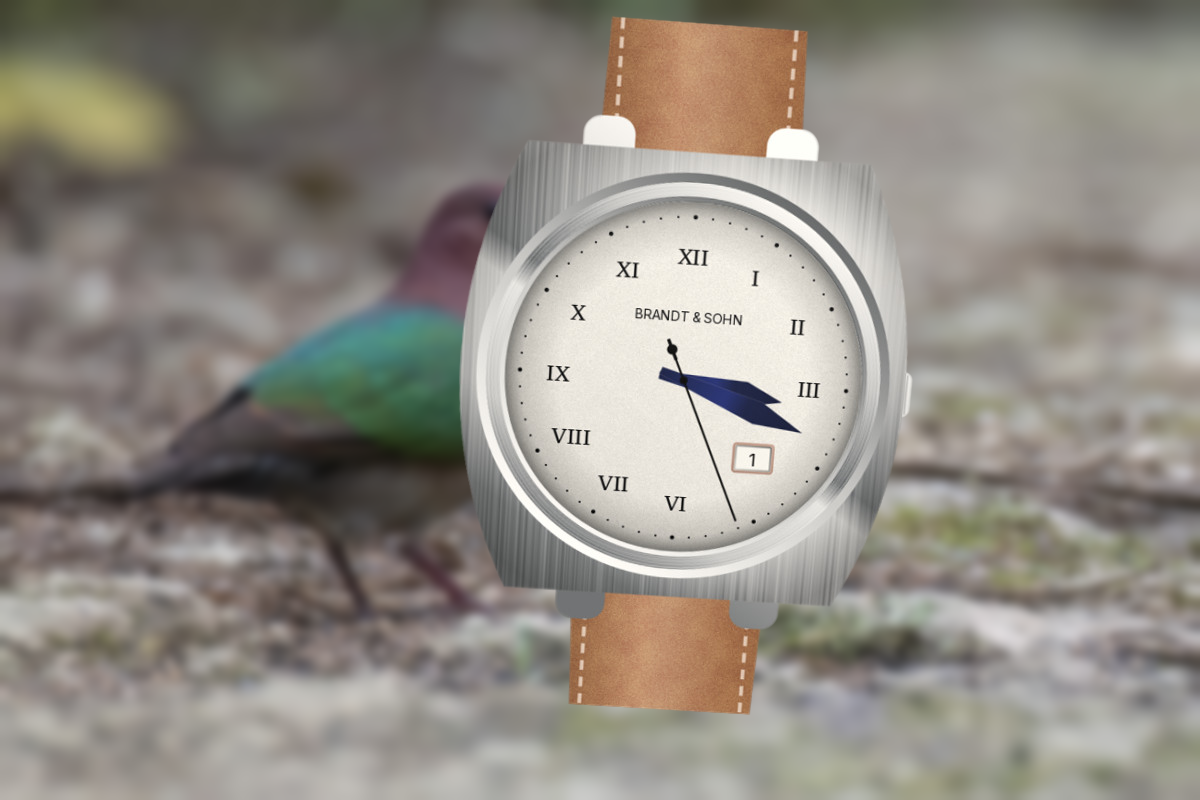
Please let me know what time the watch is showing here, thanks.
3:18:26
